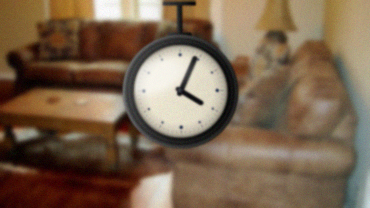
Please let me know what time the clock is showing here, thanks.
4:04
